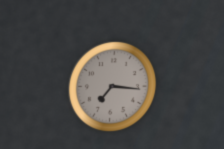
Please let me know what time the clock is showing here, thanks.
7:16
